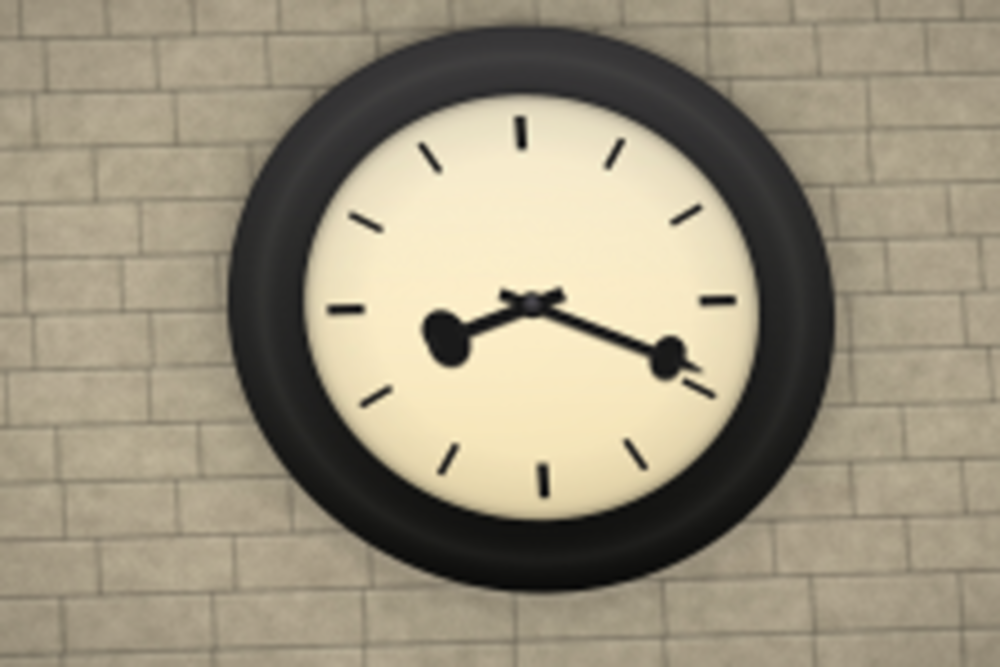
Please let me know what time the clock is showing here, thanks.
8:19
